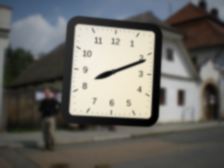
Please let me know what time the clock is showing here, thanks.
8:11
